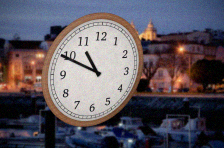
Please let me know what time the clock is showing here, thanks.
10:49
